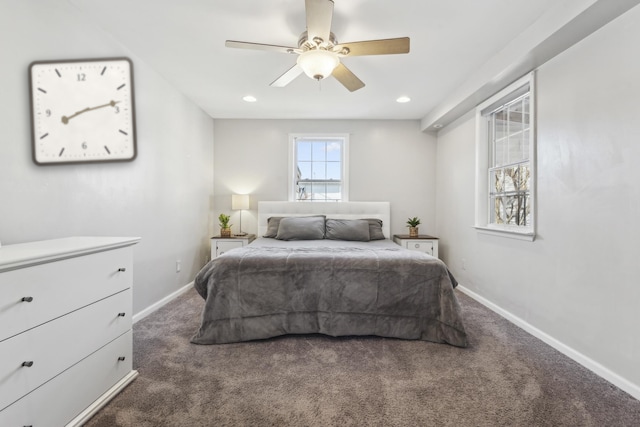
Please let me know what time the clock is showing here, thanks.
8:13
